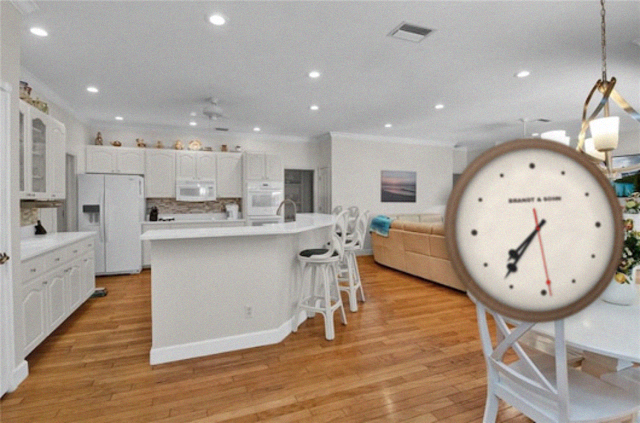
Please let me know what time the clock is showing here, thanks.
7:36:29
